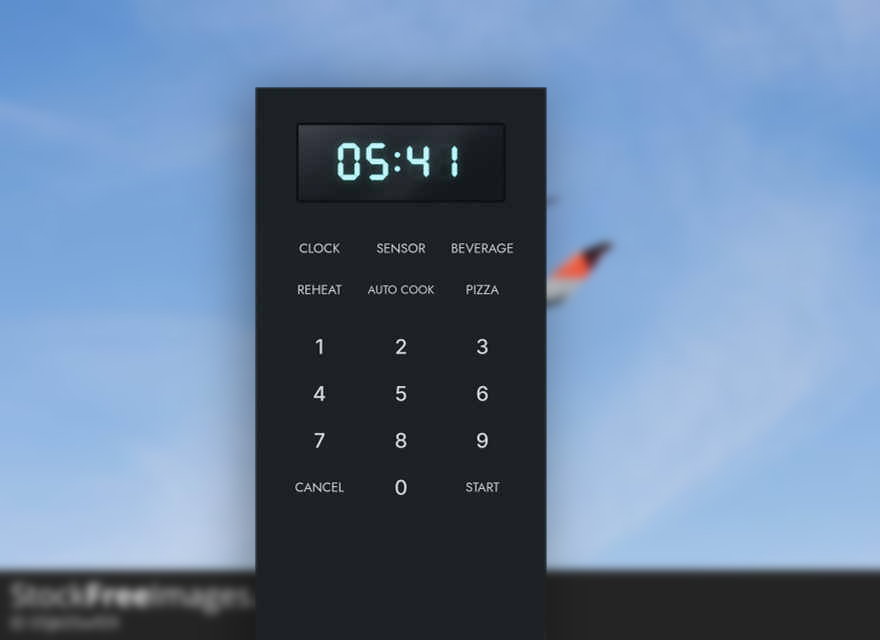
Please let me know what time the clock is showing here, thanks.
5:41
